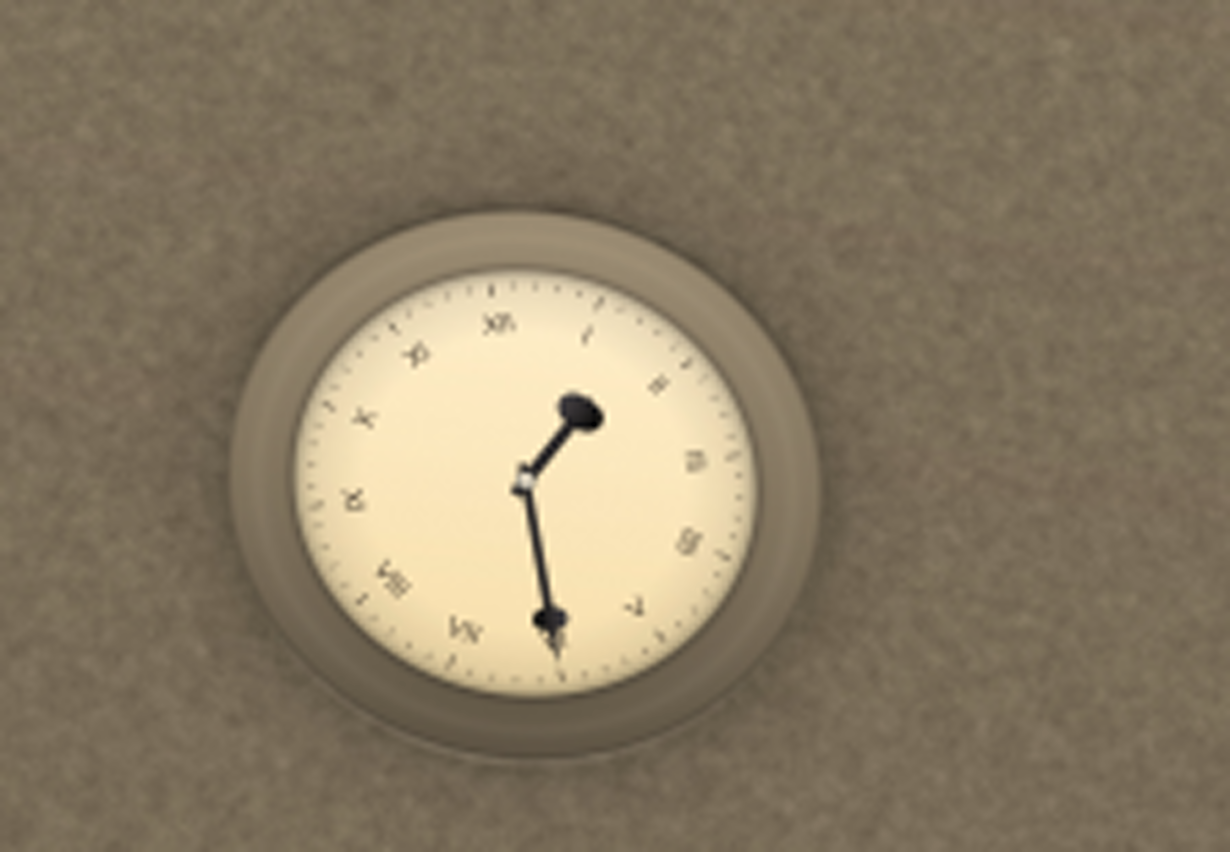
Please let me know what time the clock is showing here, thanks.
1:30
